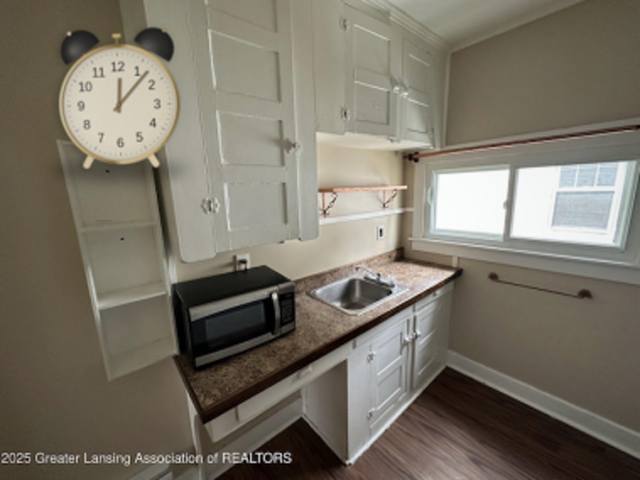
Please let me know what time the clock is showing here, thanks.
12:07
